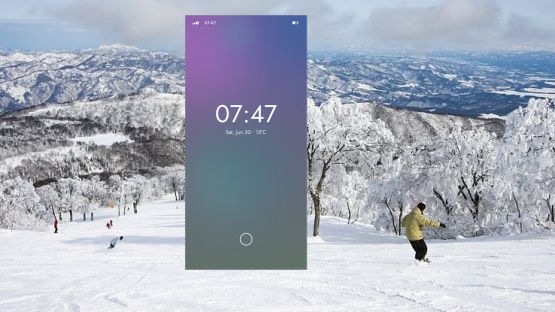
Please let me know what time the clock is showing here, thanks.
7:47
